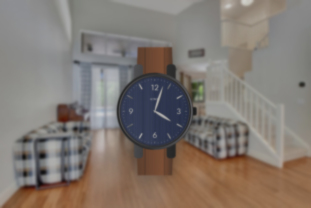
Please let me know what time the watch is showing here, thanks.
4:03
